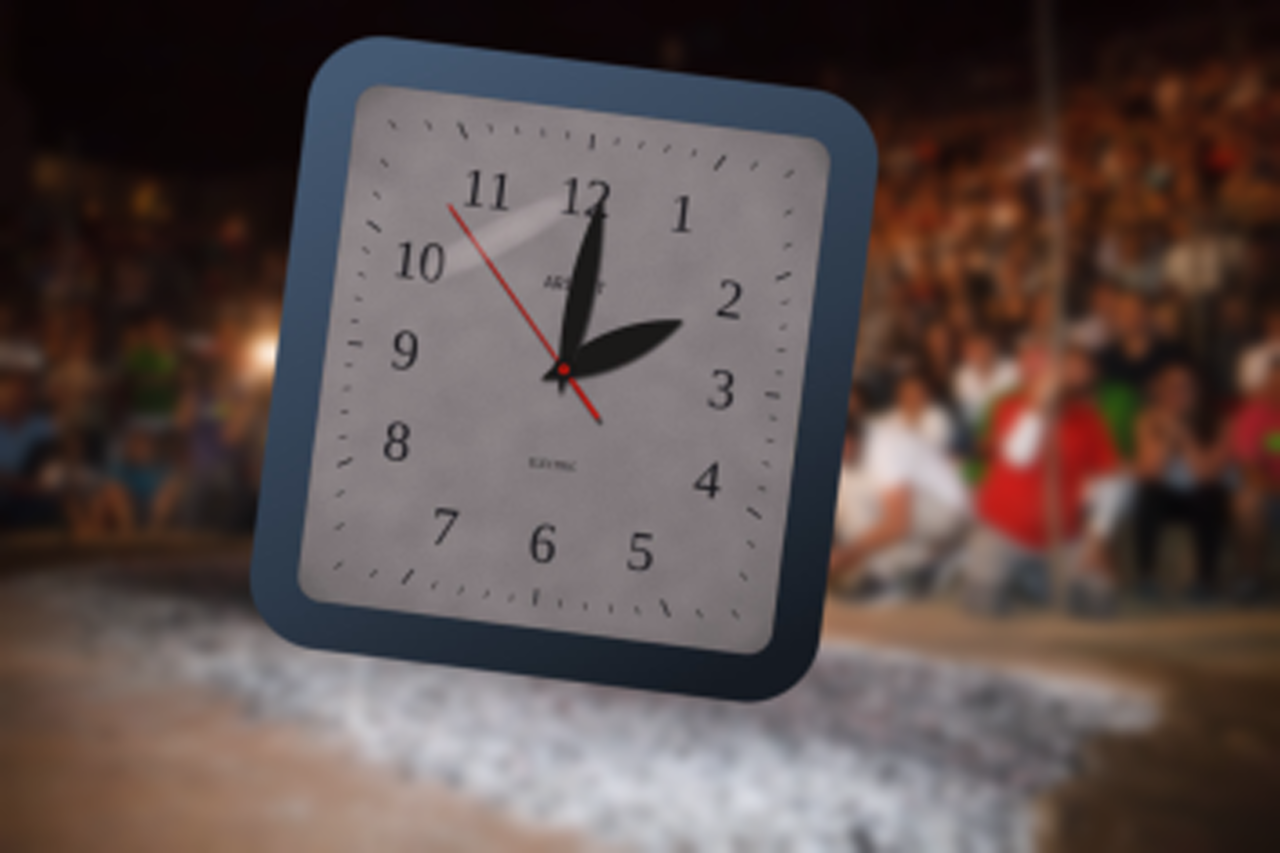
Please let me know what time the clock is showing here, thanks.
2:00:53
